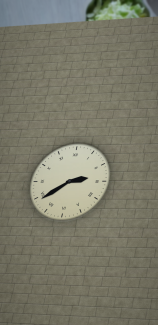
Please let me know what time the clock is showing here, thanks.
2:39
